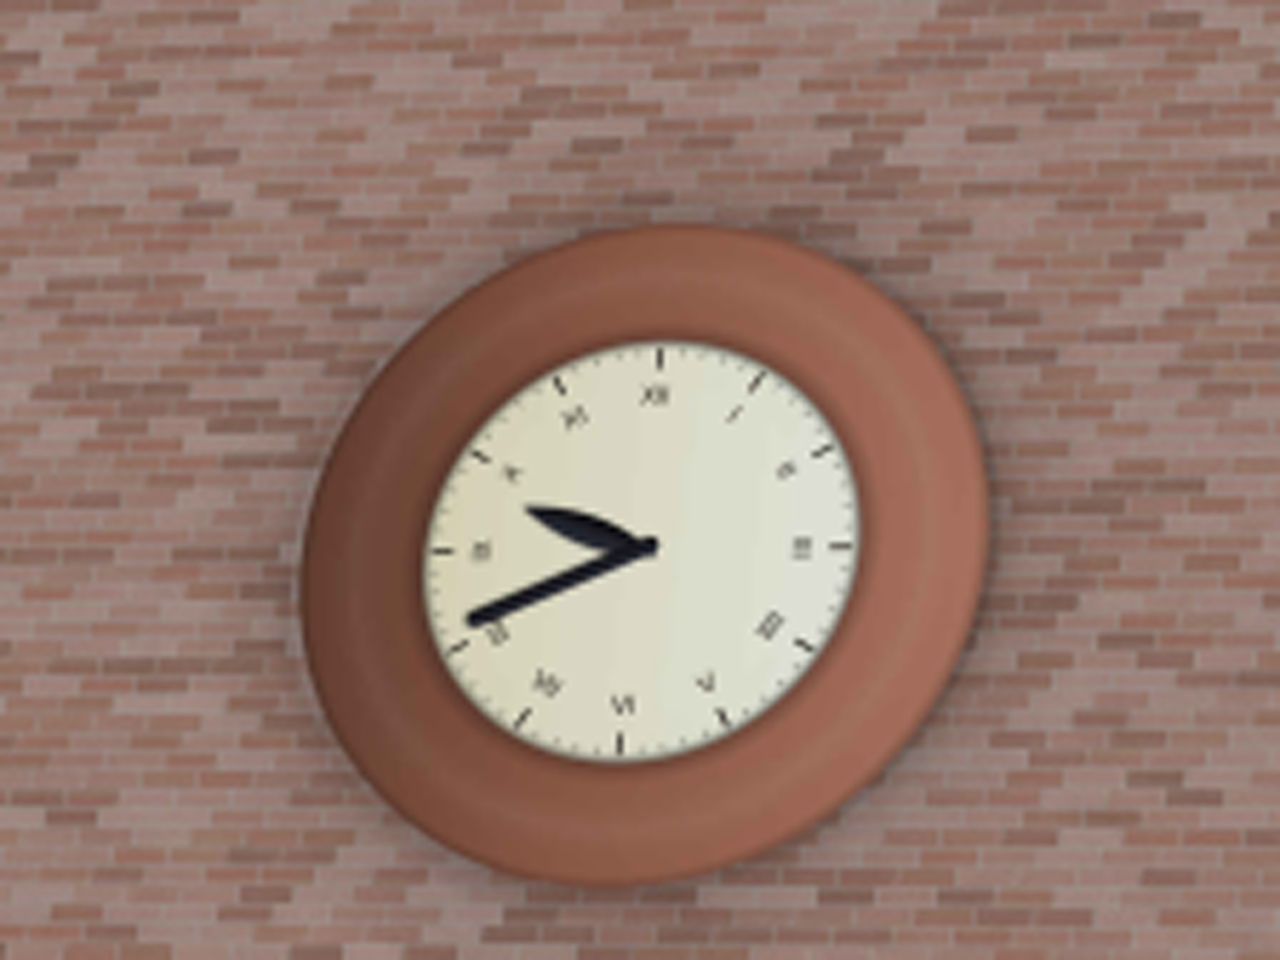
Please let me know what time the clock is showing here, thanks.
9:41
